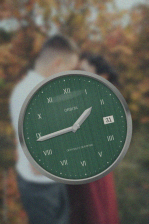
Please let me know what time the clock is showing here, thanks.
1:44
